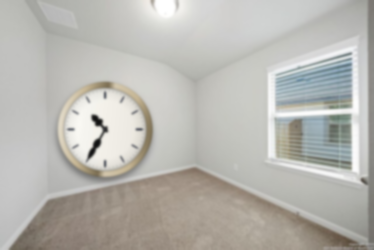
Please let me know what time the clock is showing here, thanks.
10:35
